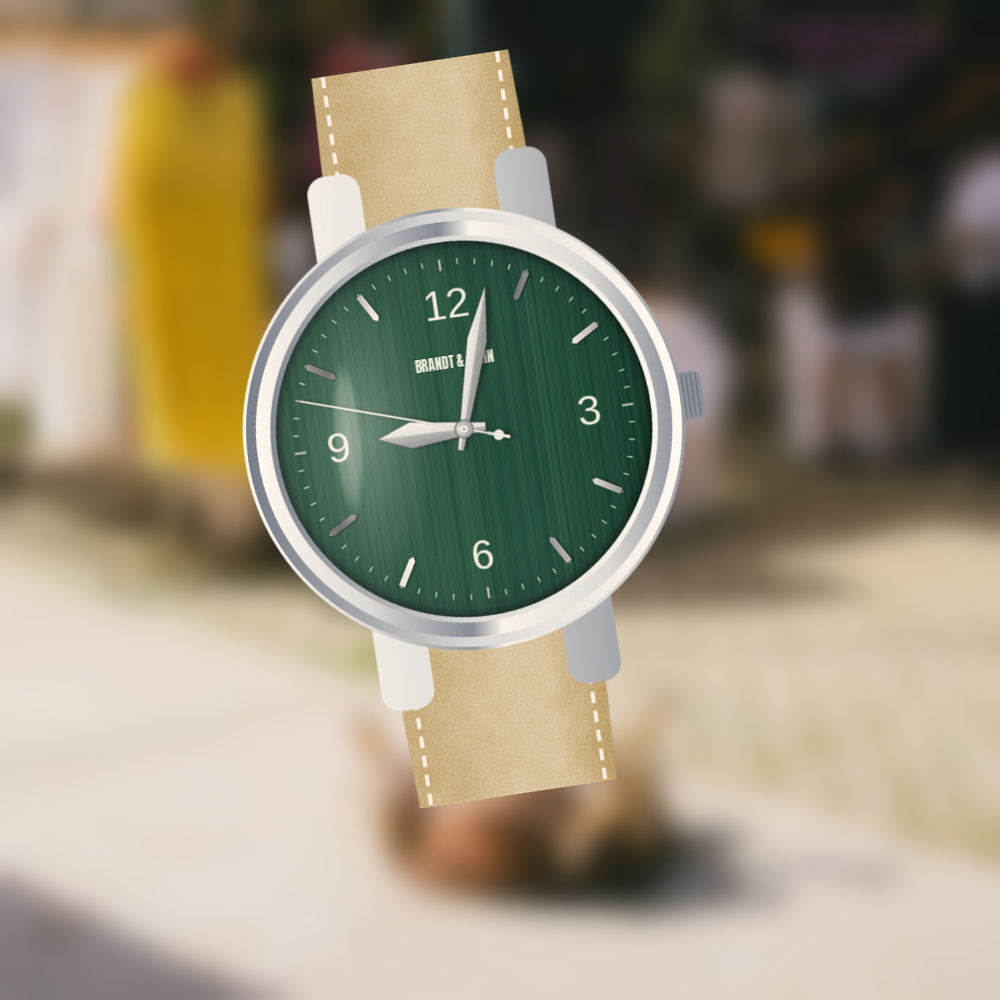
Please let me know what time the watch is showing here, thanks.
9:02:48
